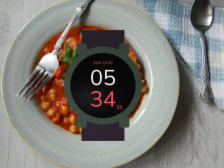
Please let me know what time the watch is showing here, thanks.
5:34
